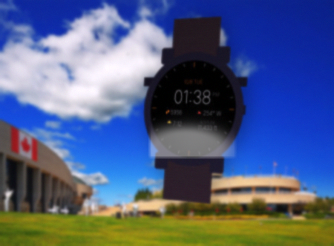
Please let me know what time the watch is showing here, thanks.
1:38
